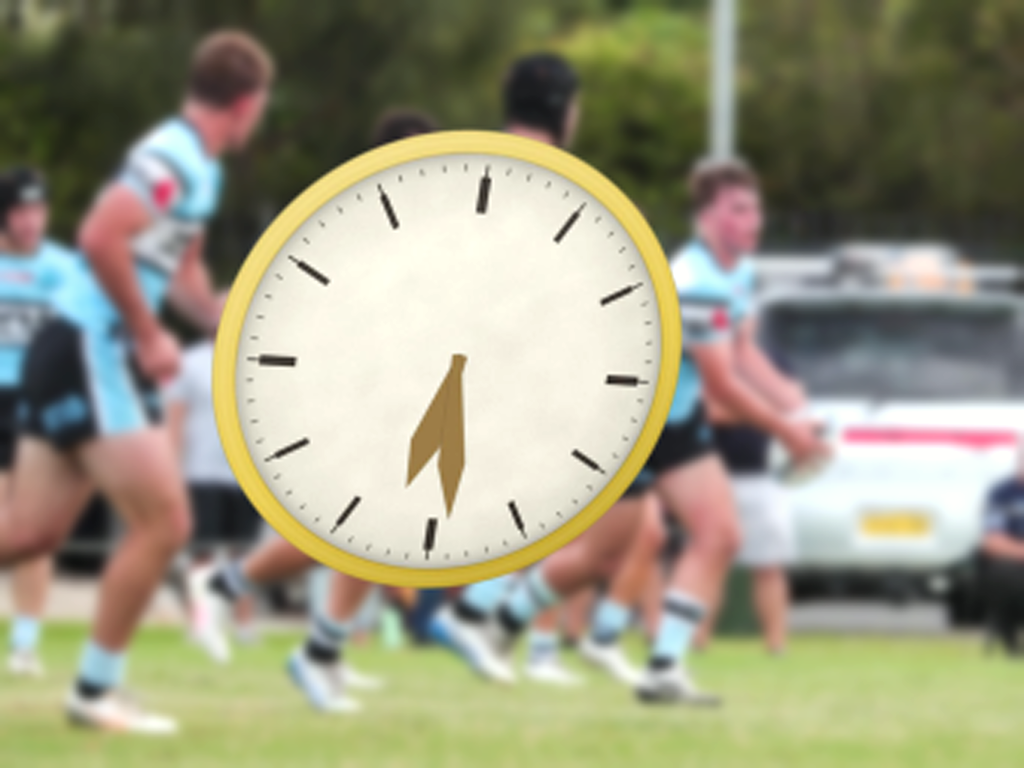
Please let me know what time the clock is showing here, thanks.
6:29
